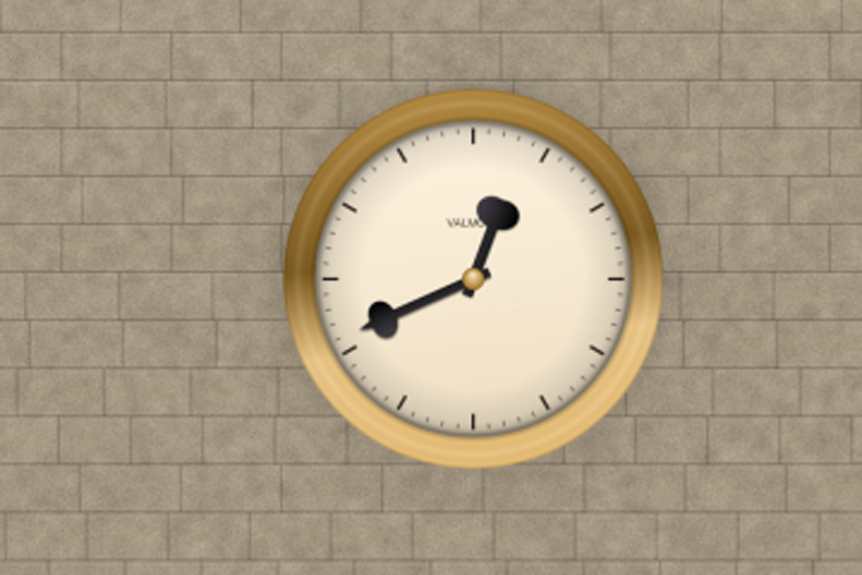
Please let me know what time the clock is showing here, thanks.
12:41
